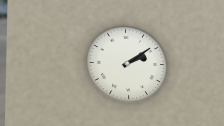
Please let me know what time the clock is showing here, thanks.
2:09
